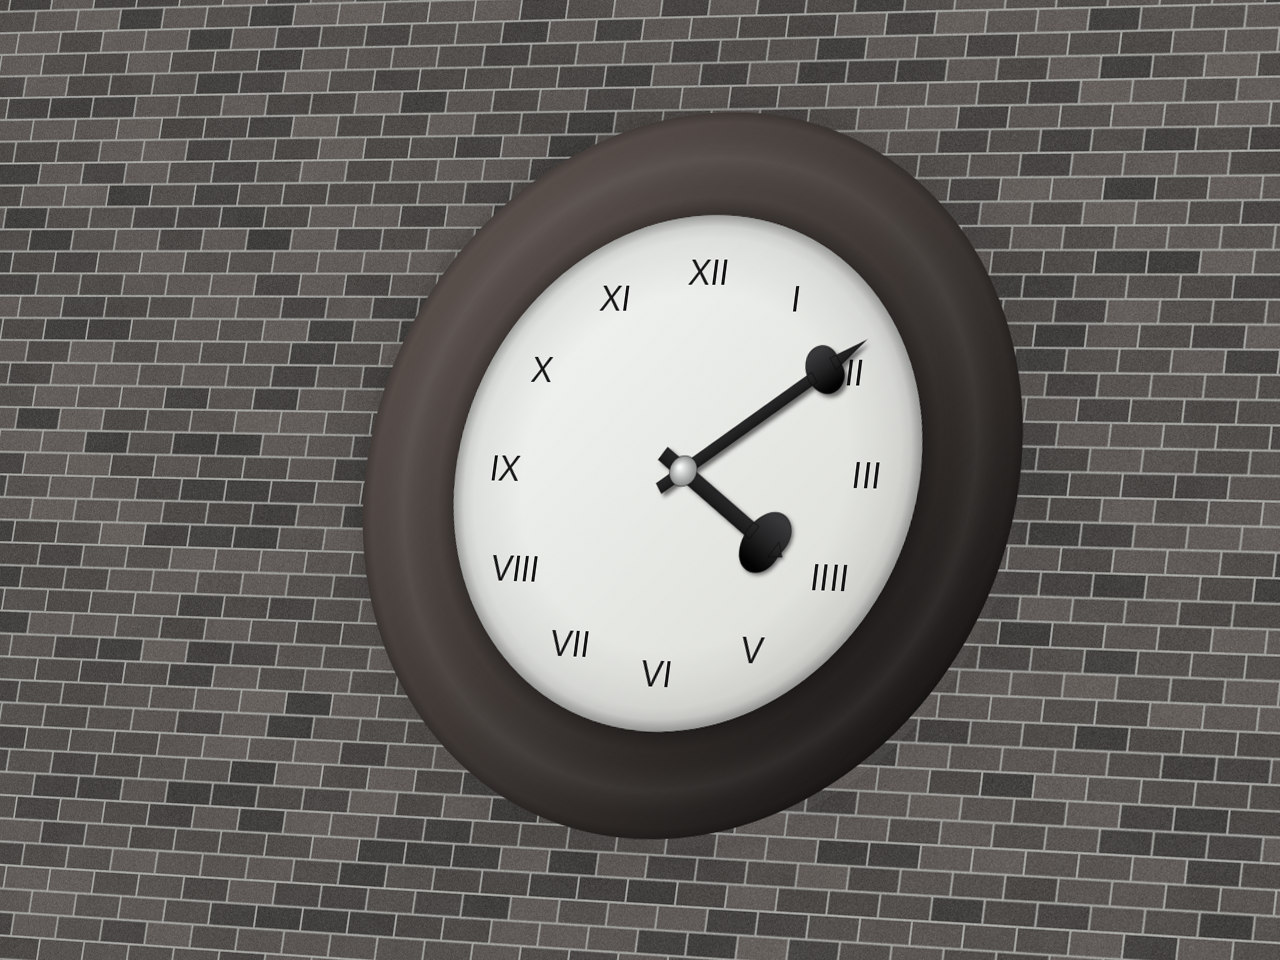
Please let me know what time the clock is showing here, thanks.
4:09
